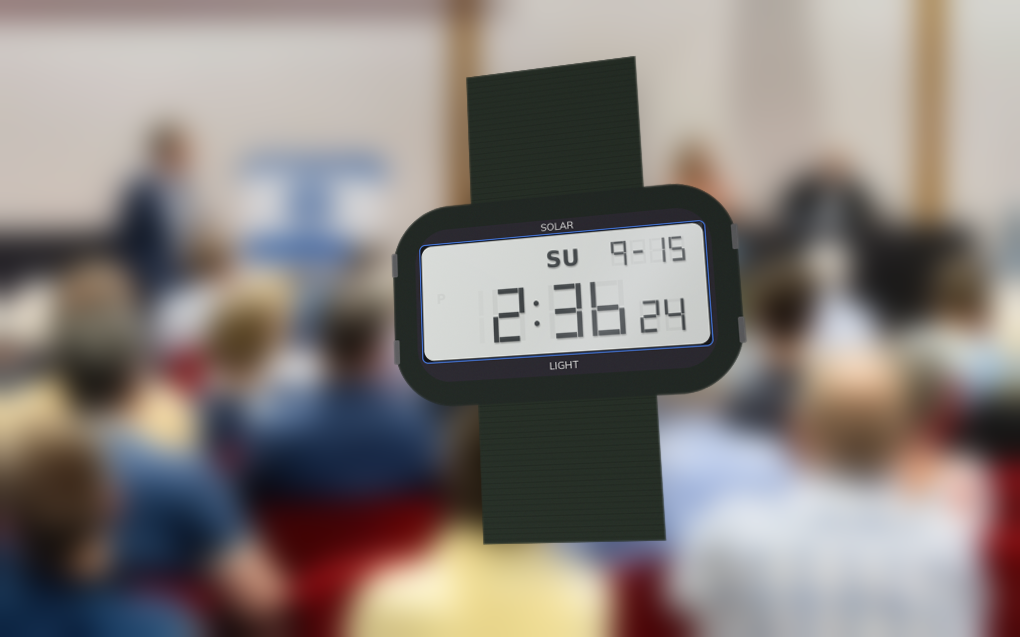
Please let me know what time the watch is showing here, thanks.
2:36:24
